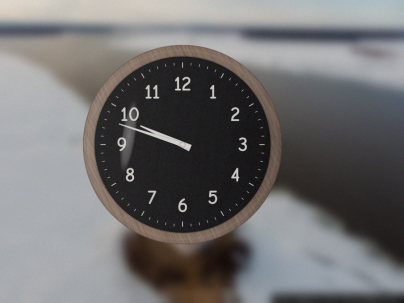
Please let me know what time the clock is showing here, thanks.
9:48
